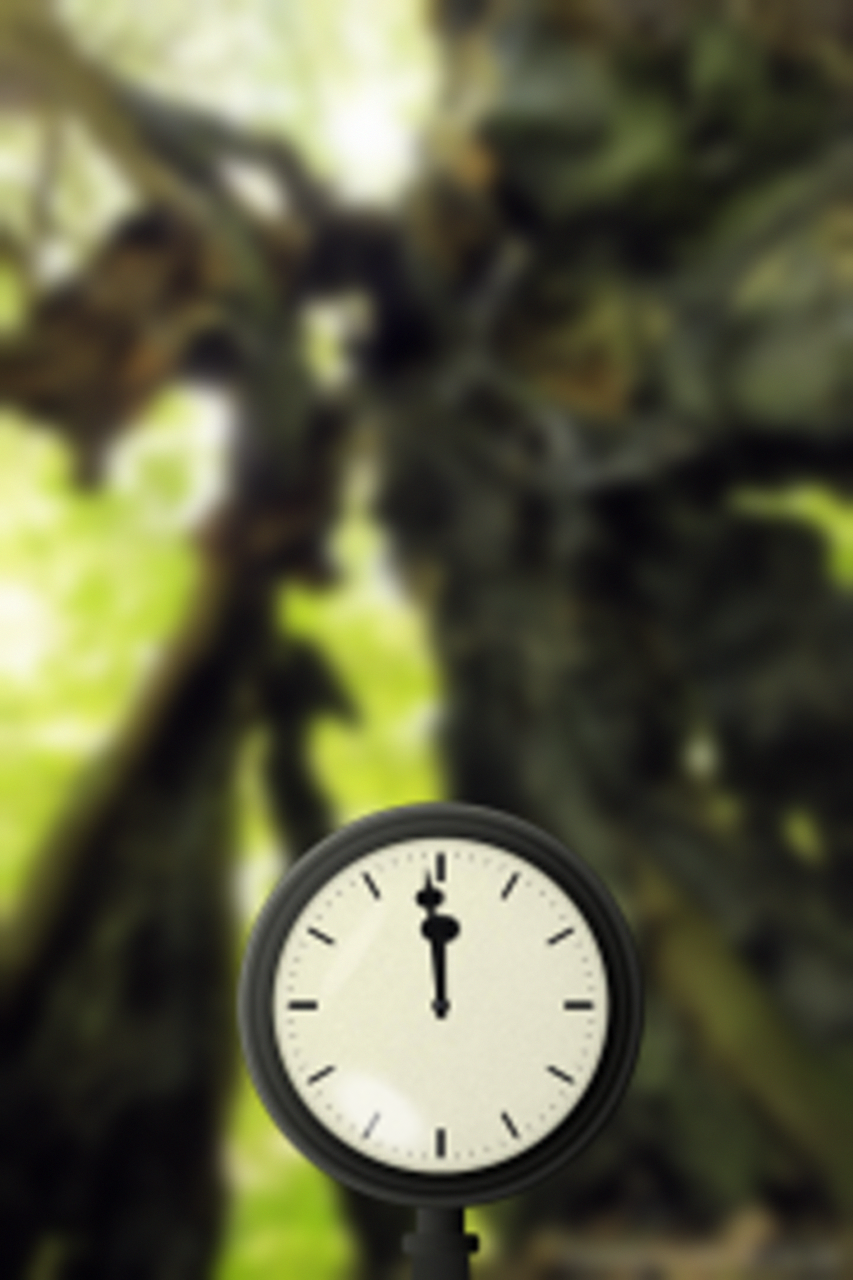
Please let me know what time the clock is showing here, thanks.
11:59
